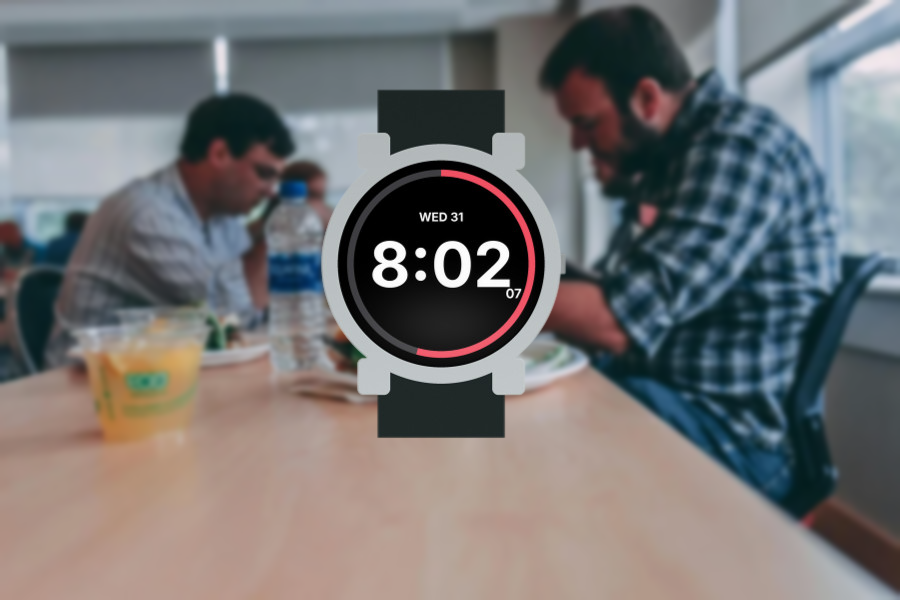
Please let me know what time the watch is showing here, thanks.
8:02:07
